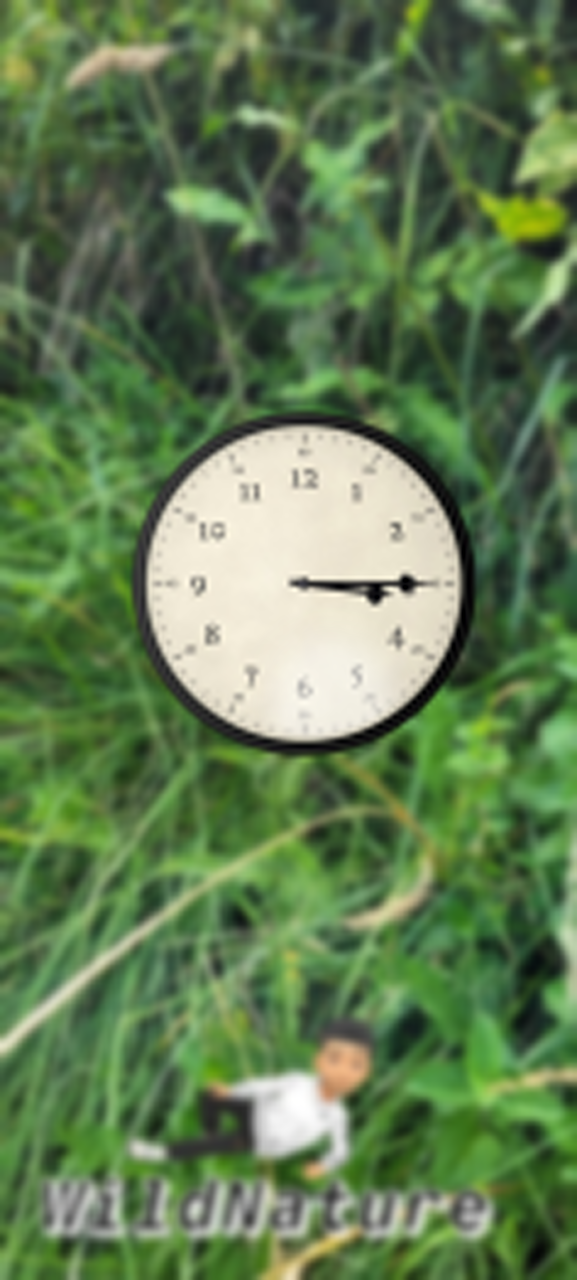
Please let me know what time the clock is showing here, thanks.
3:15
